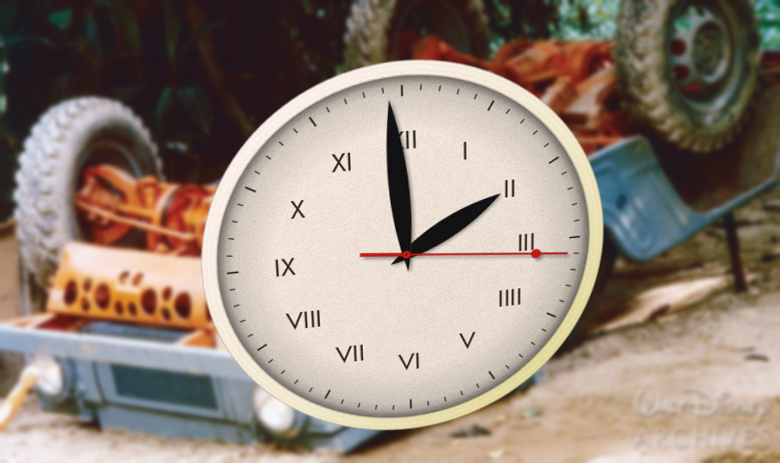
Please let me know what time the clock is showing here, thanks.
1:59:16
